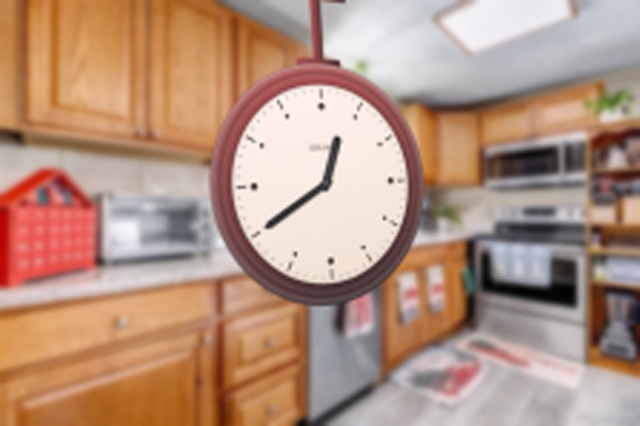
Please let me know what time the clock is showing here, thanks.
12:40
